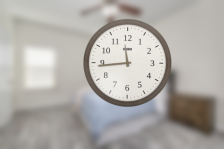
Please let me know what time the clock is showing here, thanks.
11:44
